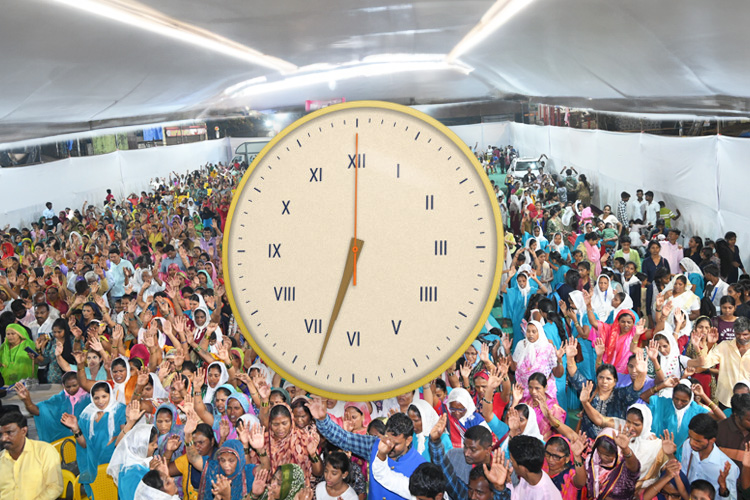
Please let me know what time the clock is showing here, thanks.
6:33:00
